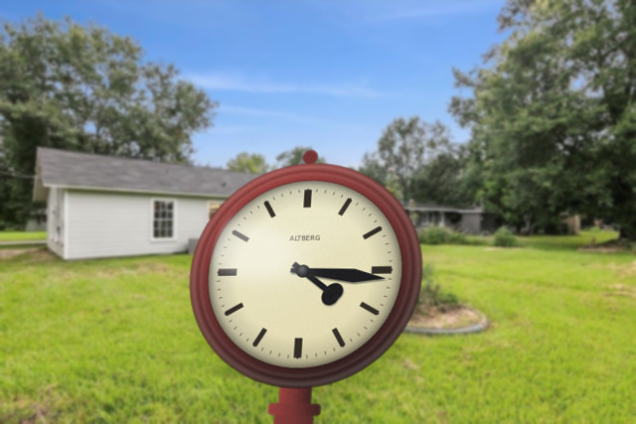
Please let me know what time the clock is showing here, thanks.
4:16
